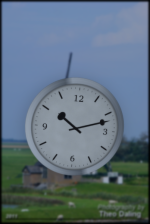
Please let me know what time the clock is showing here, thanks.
10:12
